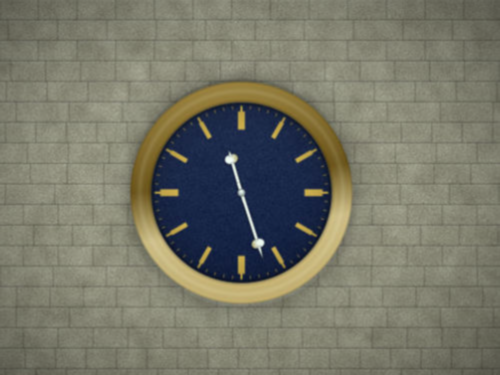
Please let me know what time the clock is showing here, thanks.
11:27
